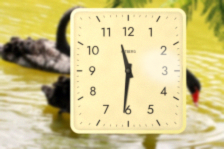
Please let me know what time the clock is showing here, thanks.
11:31
